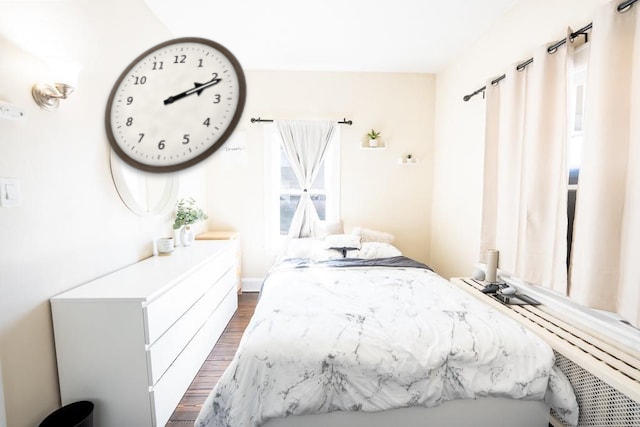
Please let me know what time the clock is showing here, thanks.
2:11
